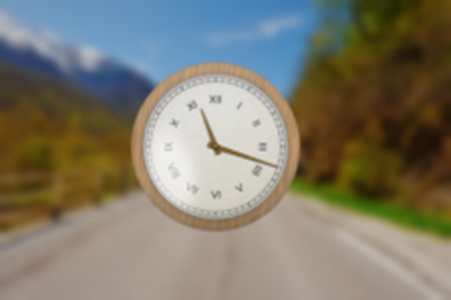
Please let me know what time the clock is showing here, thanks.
11:18
